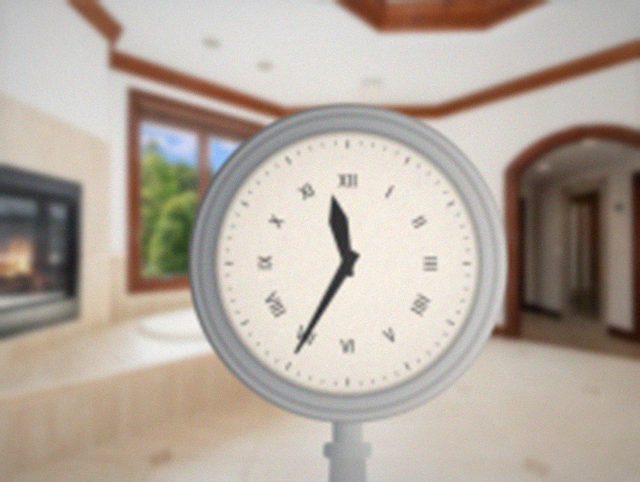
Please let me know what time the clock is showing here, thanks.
11:35
